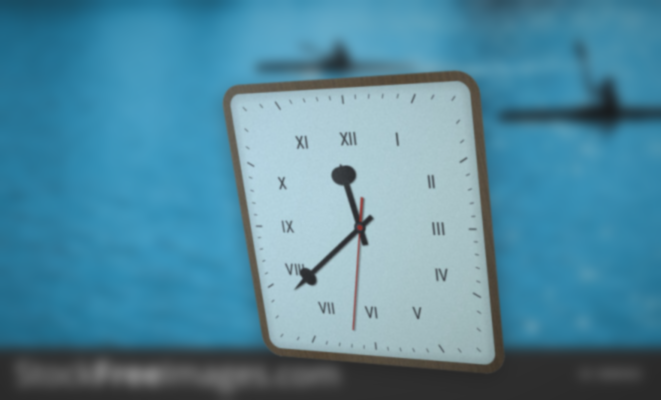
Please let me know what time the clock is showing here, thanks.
11:38:32
